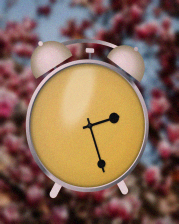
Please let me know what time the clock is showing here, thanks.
2:27
